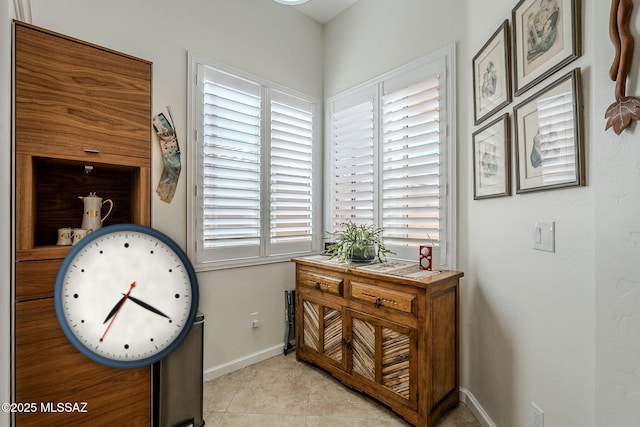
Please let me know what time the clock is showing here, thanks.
7:19:35
